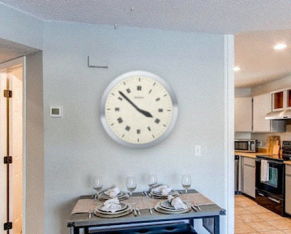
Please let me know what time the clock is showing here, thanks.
3:52
